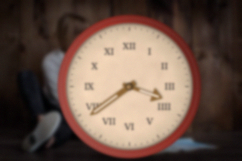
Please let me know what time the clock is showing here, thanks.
3:39
